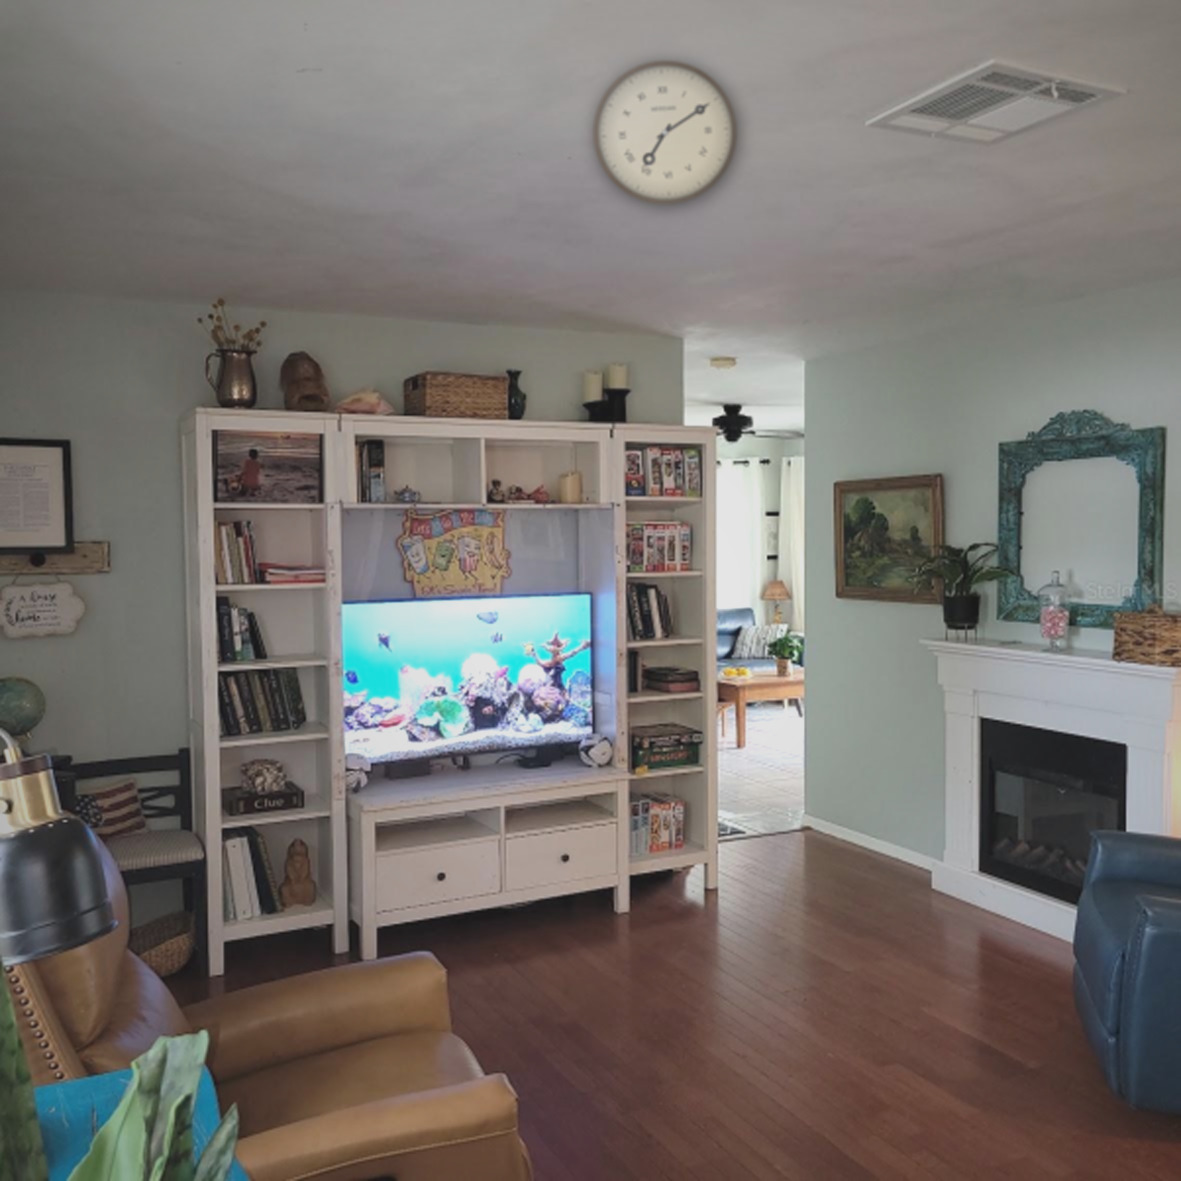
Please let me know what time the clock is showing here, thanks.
7:10
